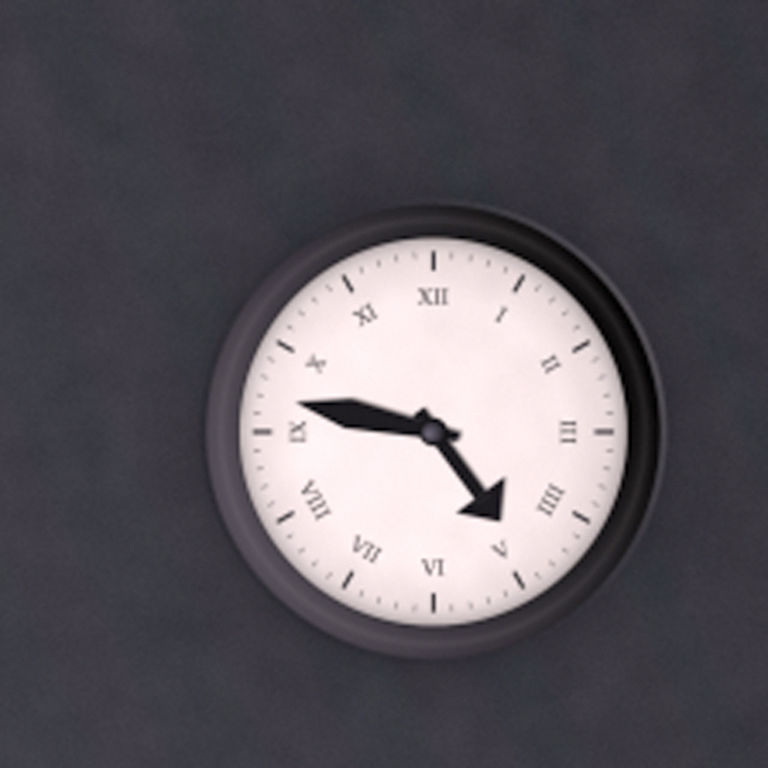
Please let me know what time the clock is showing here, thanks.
4:47
